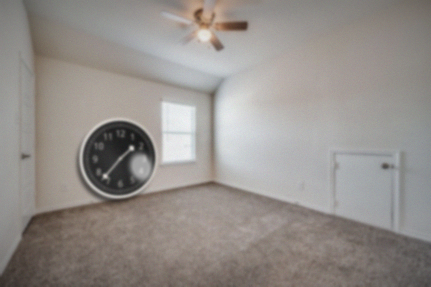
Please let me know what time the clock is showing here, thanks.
1:37
